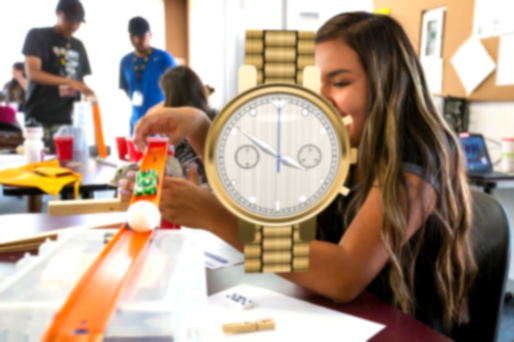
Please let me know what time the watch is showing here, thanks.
3:51
